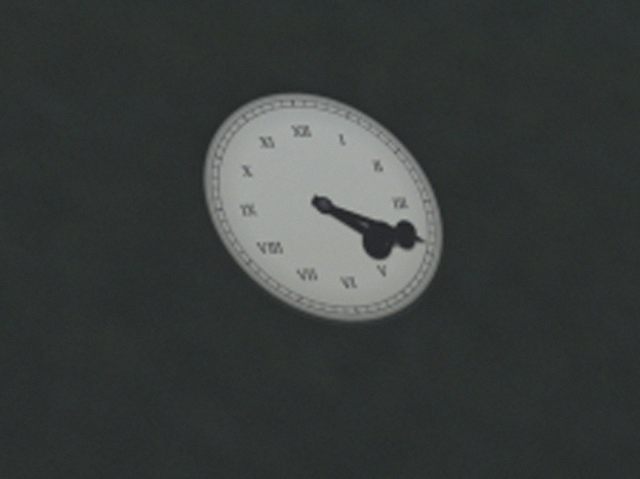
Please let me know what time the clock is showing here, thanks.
4:19
